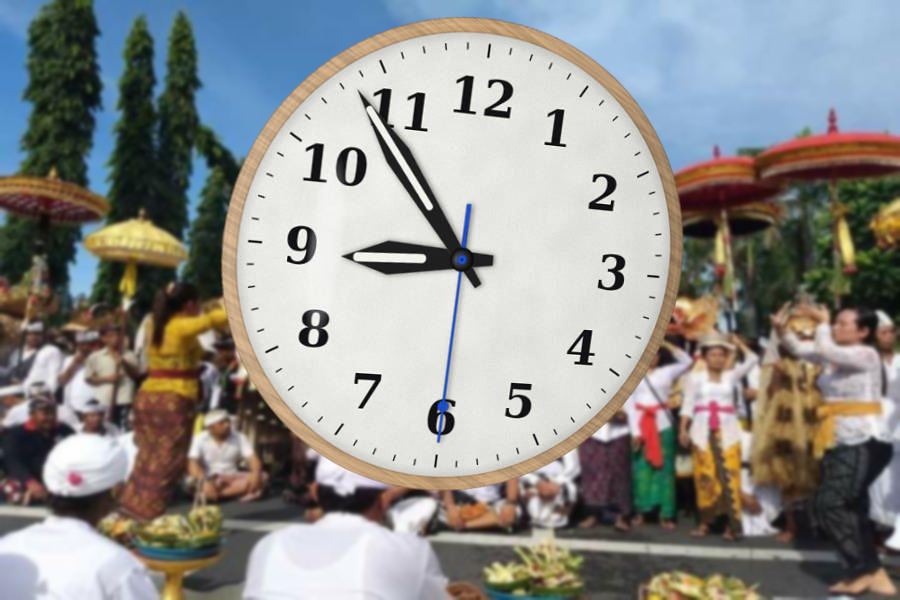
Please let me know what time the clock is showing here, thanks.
8:53:30
